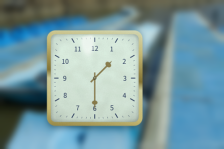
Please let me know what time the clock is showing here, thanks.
1:30
